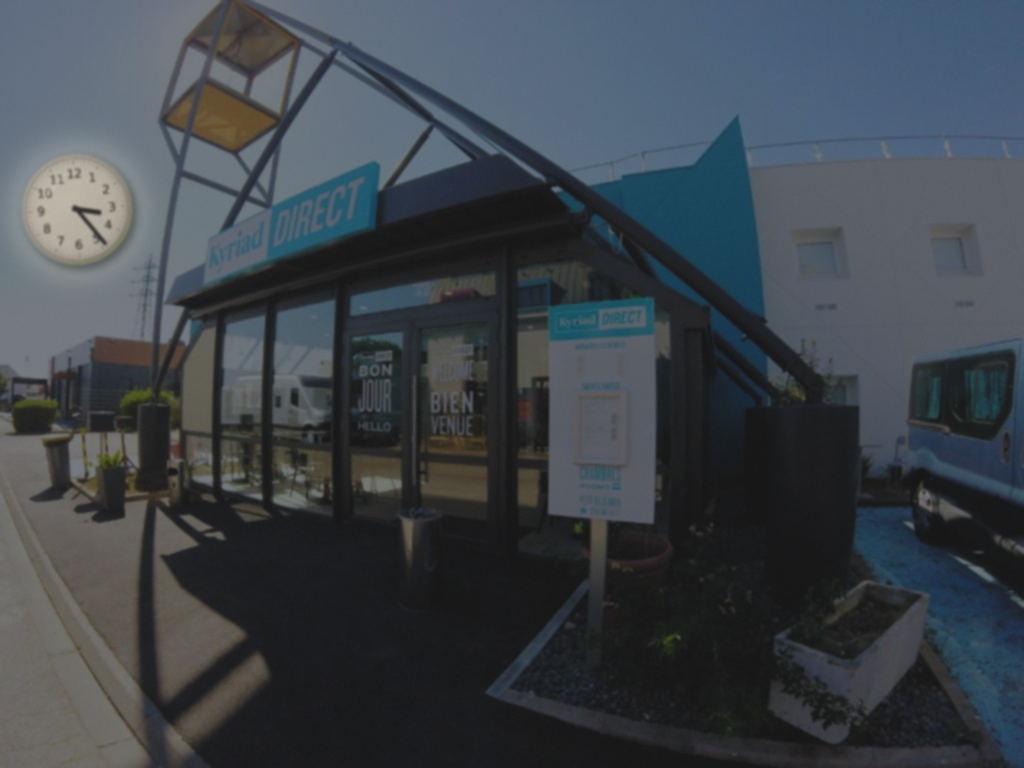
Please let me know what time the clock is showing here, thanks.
3:24
